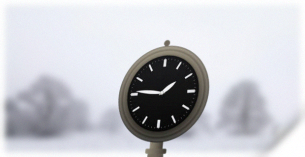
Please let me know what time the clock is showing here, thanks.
1:46
